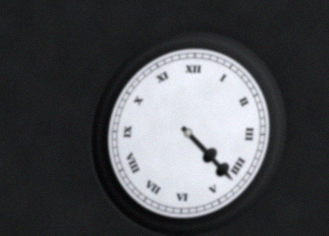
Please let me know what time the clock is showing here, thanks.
4:22
